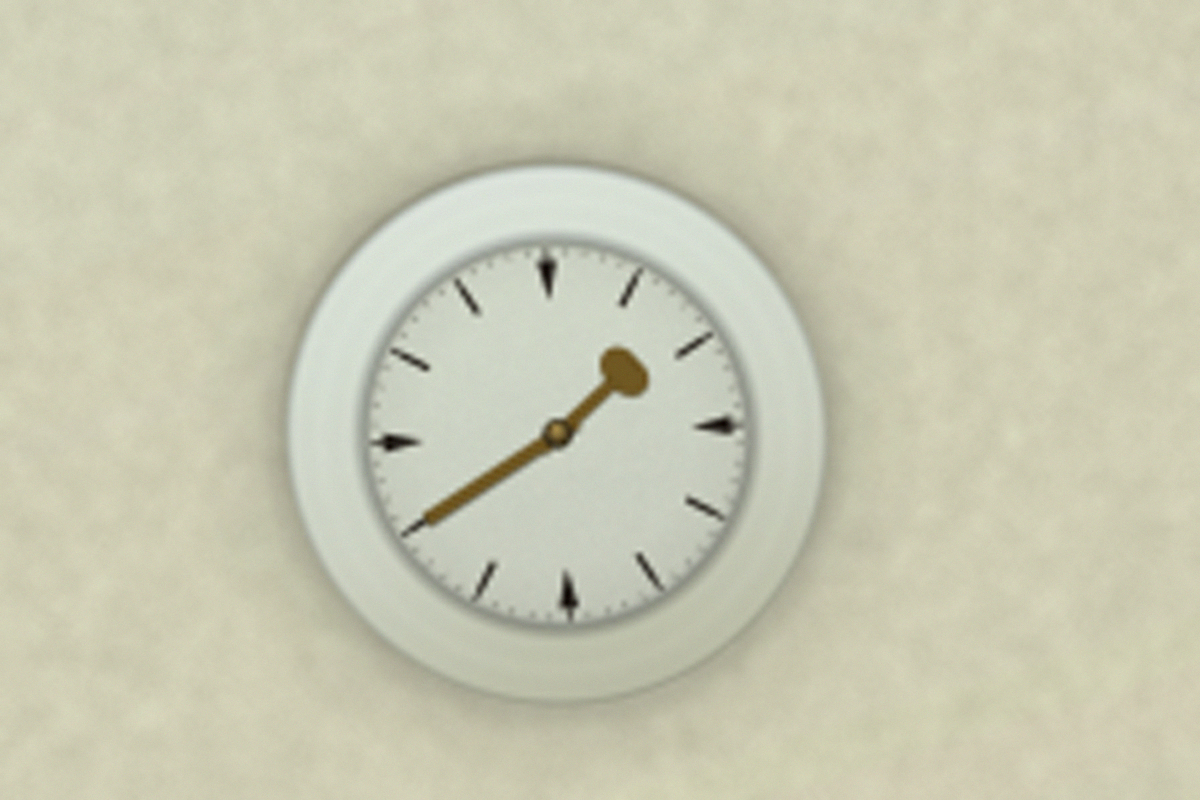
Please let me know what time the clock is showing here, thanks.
1:40
